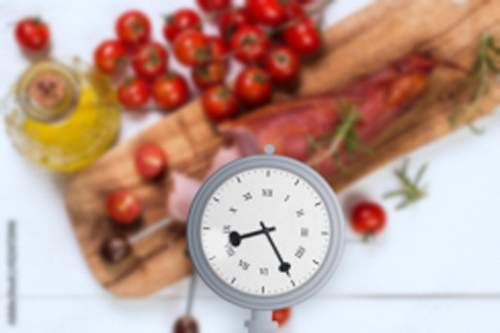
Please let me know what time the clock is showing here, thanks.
8:25
